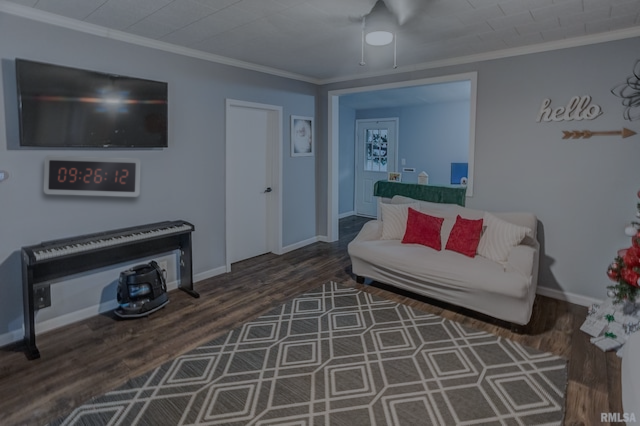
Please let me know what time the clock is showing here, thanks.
9:26:12
